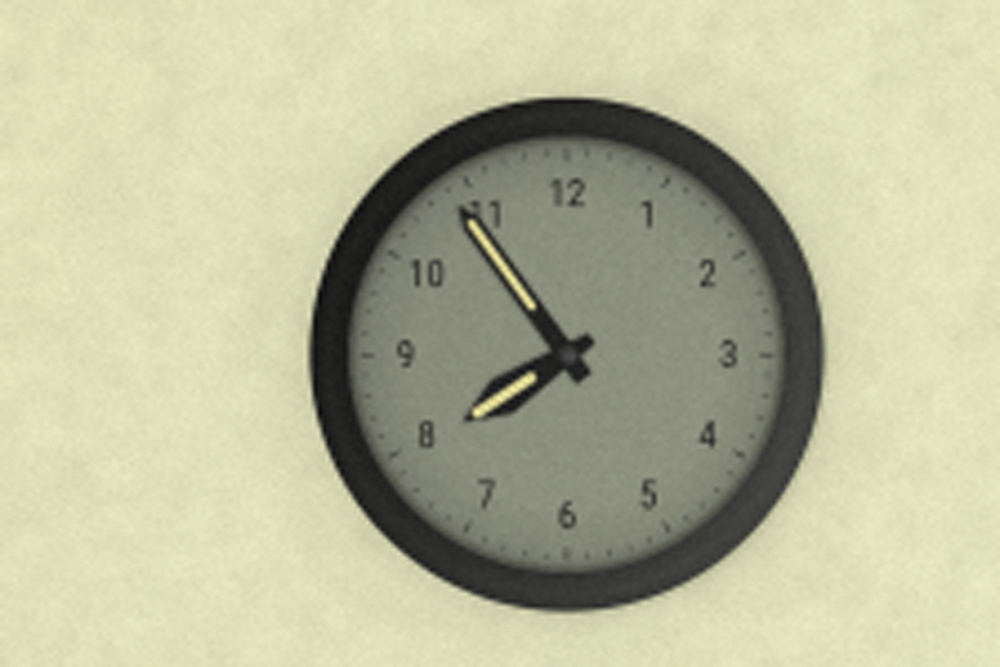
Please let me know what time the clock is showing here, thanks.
7:54
